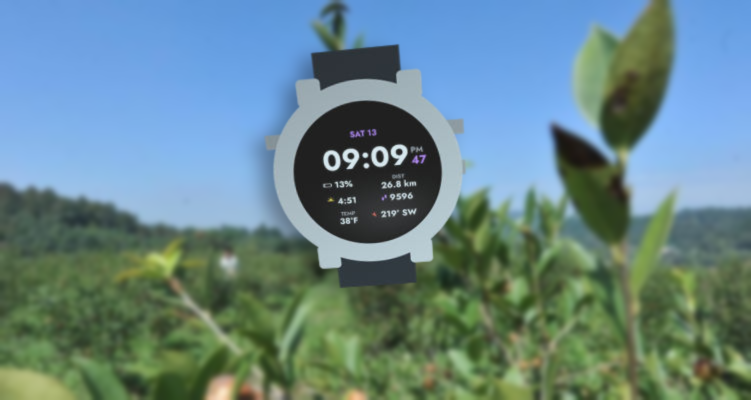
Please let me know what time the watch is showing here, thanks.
9:09:47
